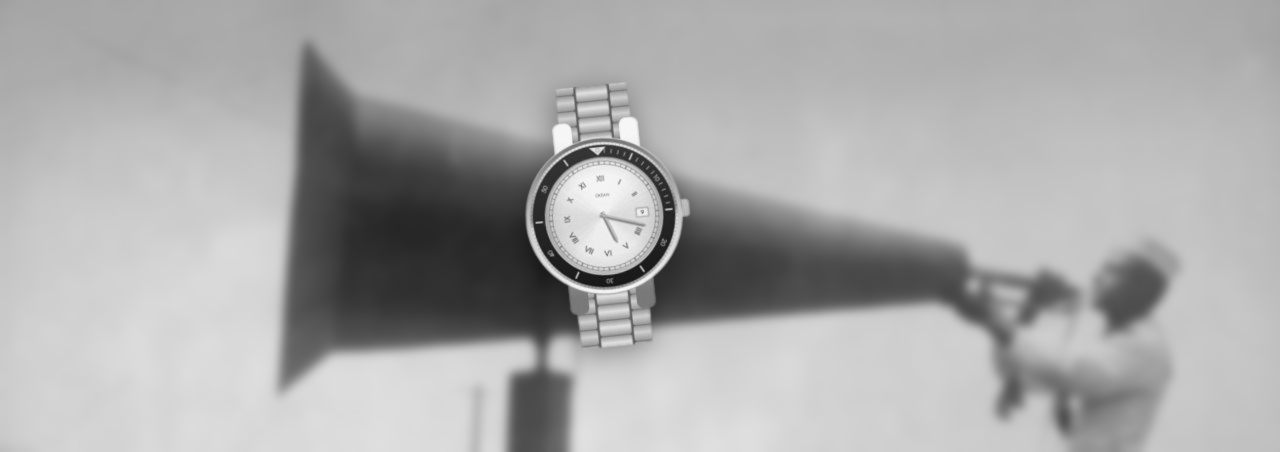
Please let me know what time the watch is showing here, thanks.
5:18
